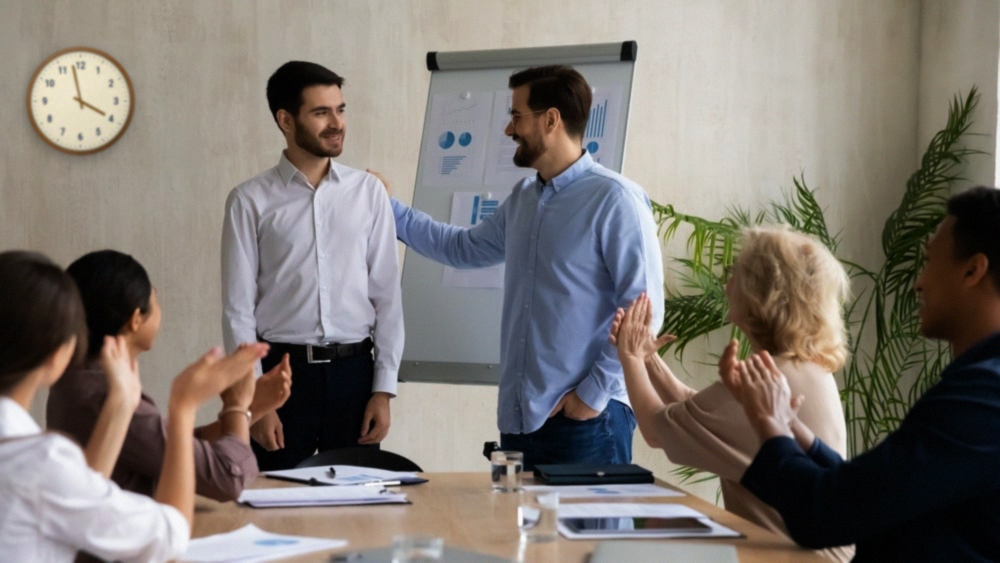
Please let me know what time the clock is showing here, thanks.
3:58
